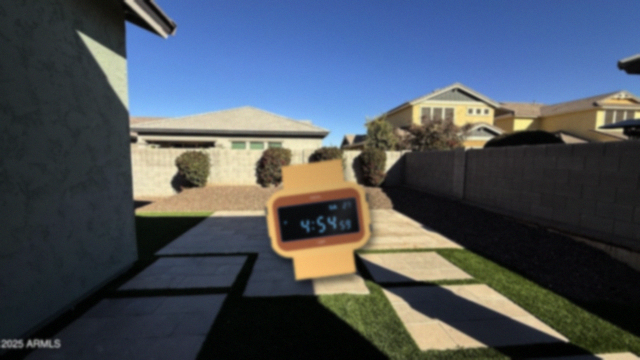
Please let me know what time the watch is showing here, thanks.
4:54
